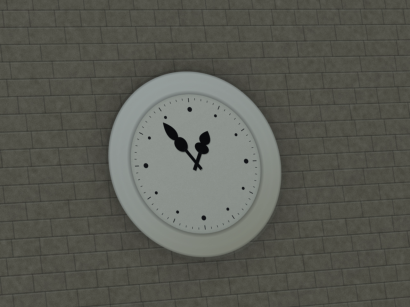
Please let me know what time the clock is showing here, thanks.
12:54
